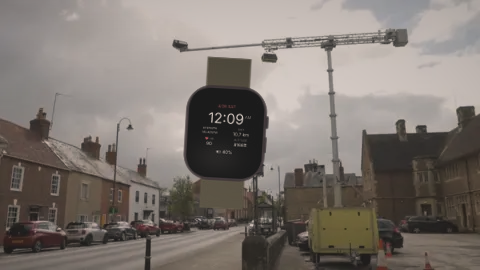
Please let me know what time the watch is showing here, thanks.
12:09
